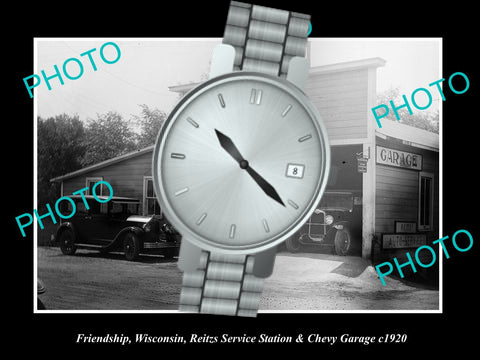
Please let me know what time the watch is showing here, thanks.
10:21
